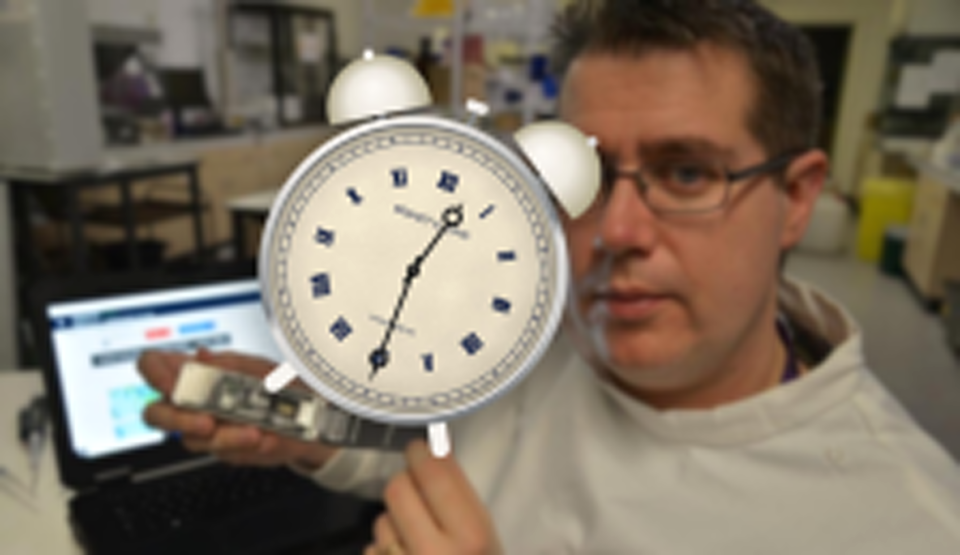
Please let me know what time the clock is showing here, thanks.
12:30
